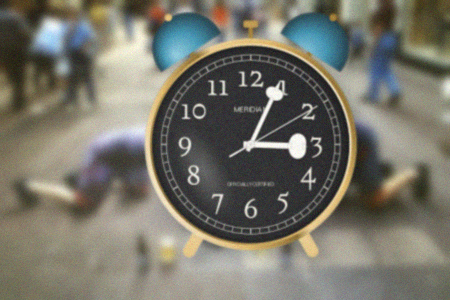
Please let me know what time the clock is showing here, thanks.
3:04:10
